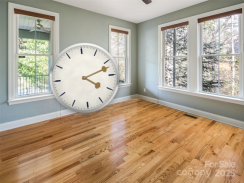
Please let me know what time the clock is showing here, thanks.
4:12
